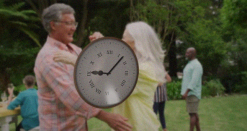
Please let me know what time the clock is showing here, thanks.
9:07
